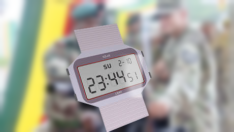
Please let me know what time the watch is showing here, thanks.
23:44:51
